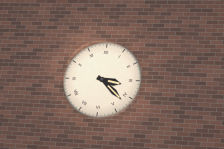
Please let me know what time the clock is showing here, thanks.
3:22
